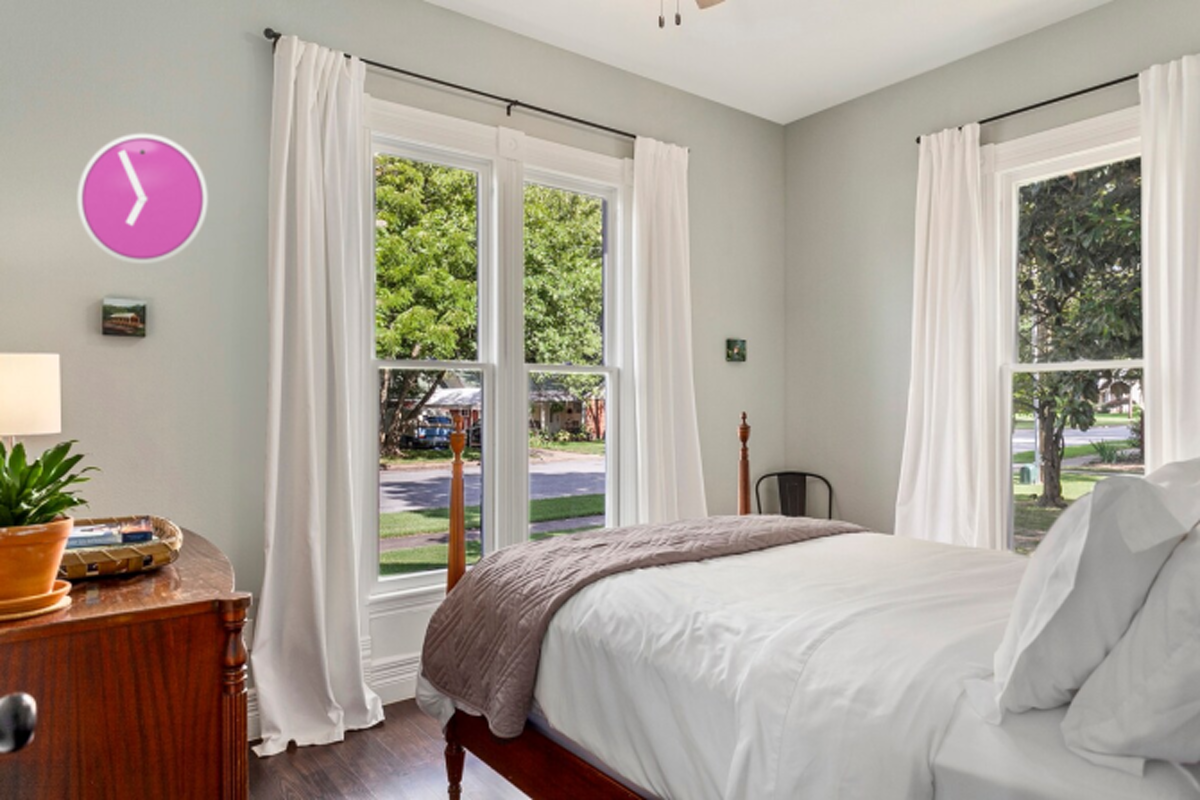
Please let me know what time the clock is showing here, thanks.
6:56
